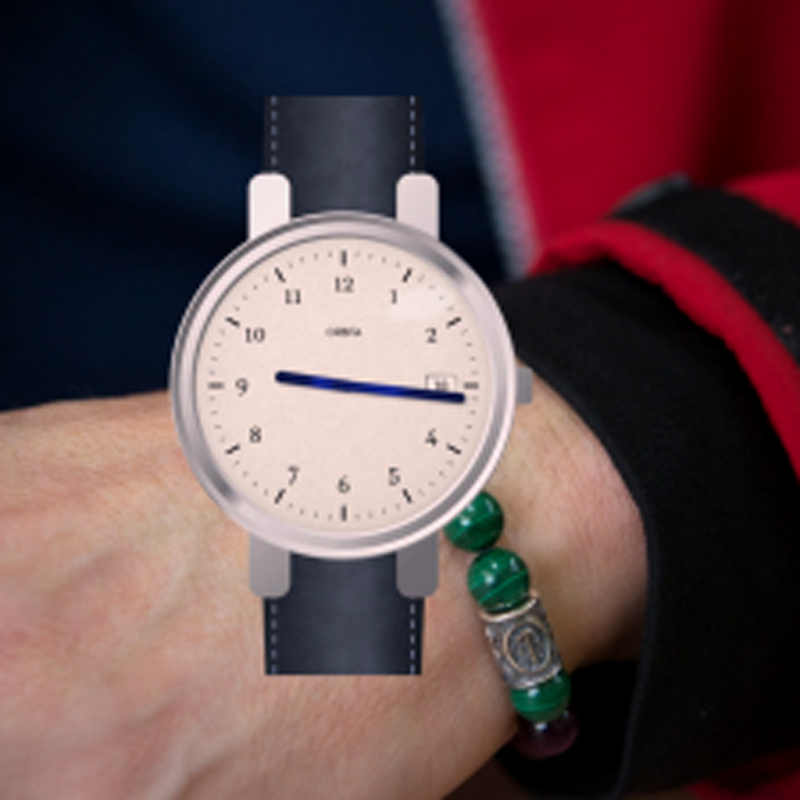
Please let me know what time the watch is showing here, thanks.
9:16
